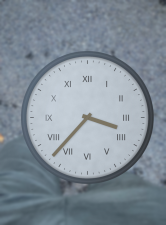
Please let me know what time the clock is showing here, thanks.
3:37
